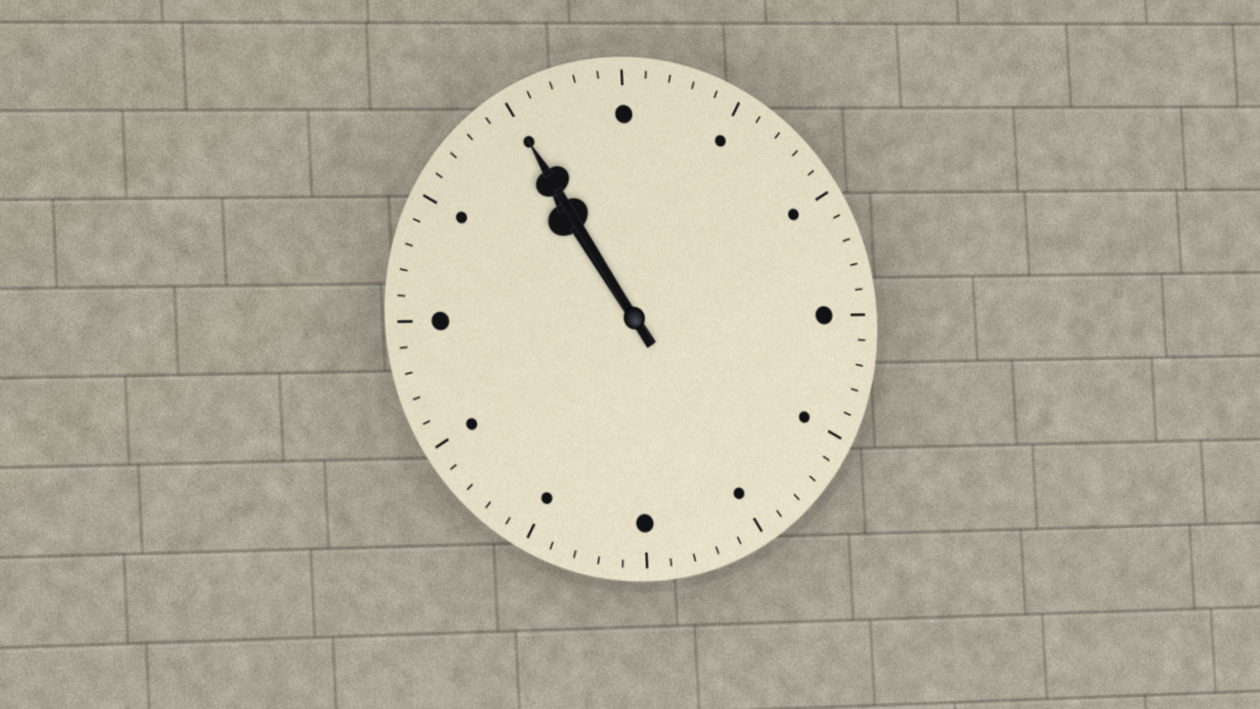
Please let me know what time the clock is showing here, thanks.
10:55
